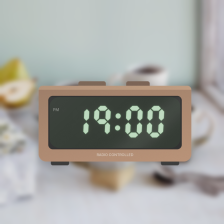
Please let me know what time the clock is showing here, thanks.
19:00
